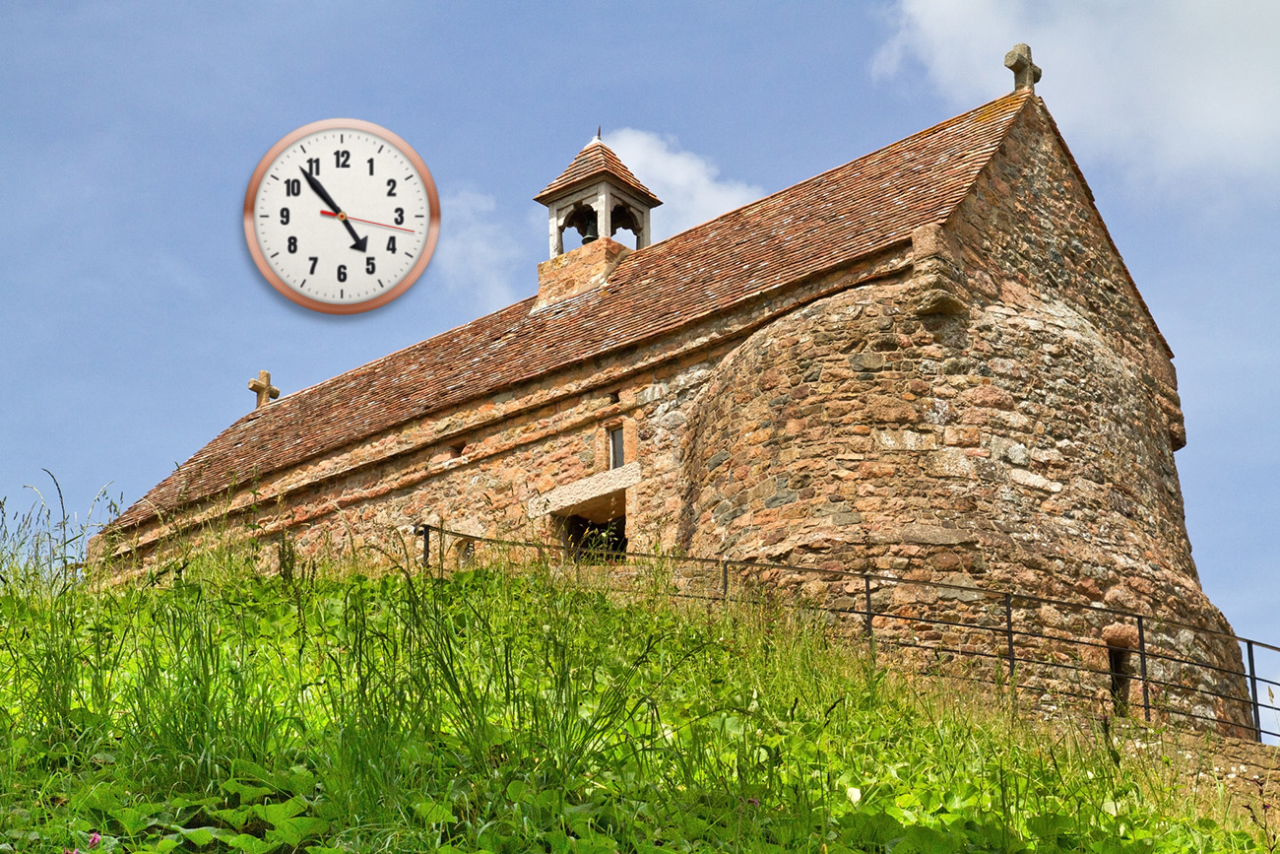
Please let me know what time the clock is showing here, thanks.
4:53:17
